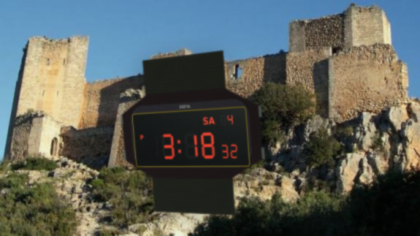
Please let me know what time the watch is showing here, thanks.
3:18:32
